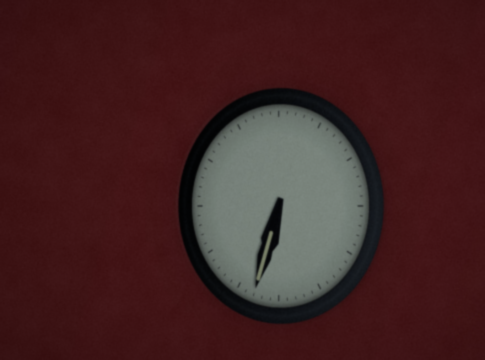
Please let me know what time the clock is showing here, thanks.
6:33
